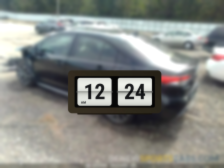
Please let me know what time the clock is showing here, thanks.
12:24
